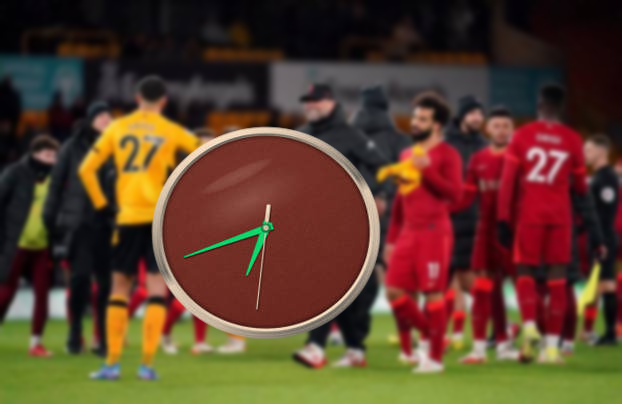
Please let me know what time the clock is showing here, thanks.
6:41:31
